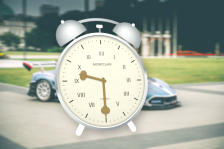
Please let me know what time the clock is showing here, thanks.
9:30
